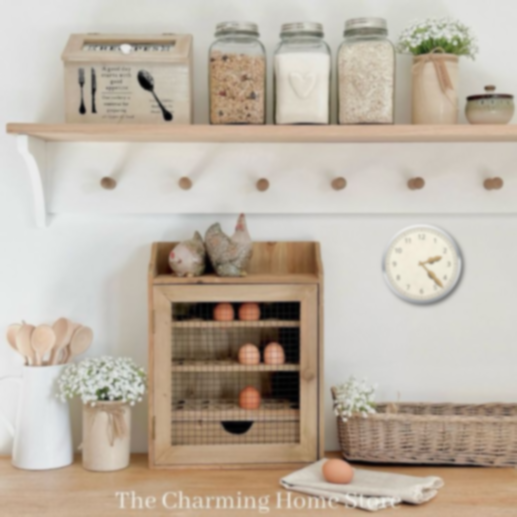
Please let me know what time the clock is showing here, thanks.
2:23
